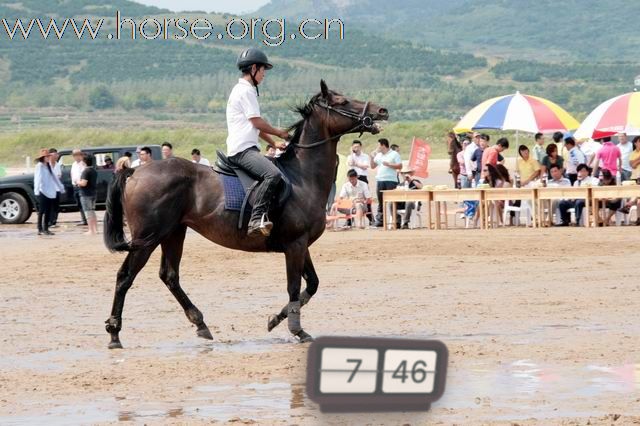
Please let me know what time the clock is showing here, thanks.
7:46
